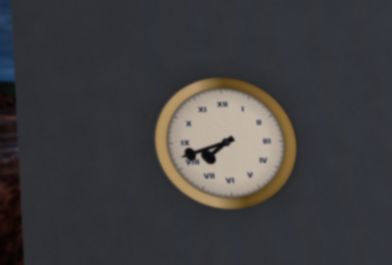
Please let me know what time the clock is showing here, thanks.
7:42
